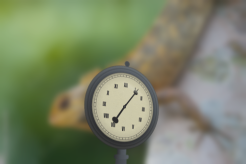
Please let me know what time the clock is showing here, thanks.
7:06
